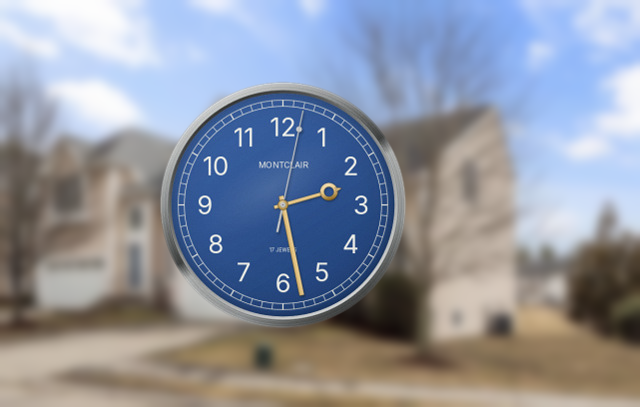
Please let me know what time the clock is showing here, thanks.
2:28:02
